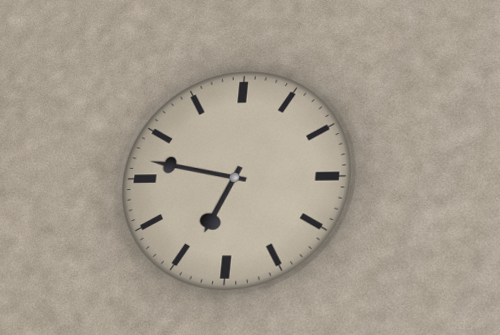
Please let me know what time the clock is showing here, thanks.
6:47
